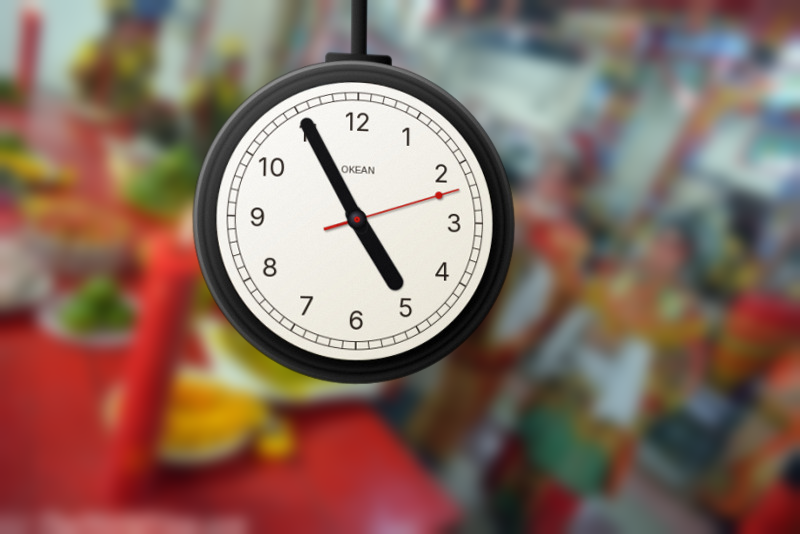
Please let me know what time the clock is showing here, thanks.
4:55:12
